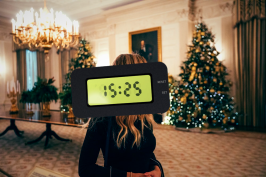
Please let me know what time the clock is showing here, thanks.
15:25
